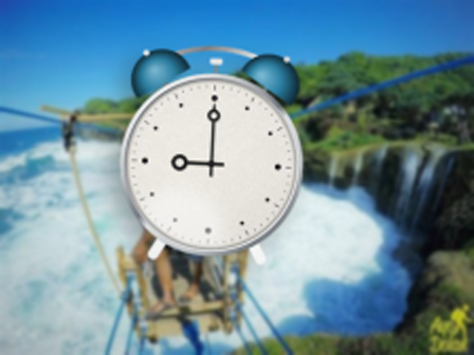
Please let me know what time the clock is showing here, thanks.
9:00
